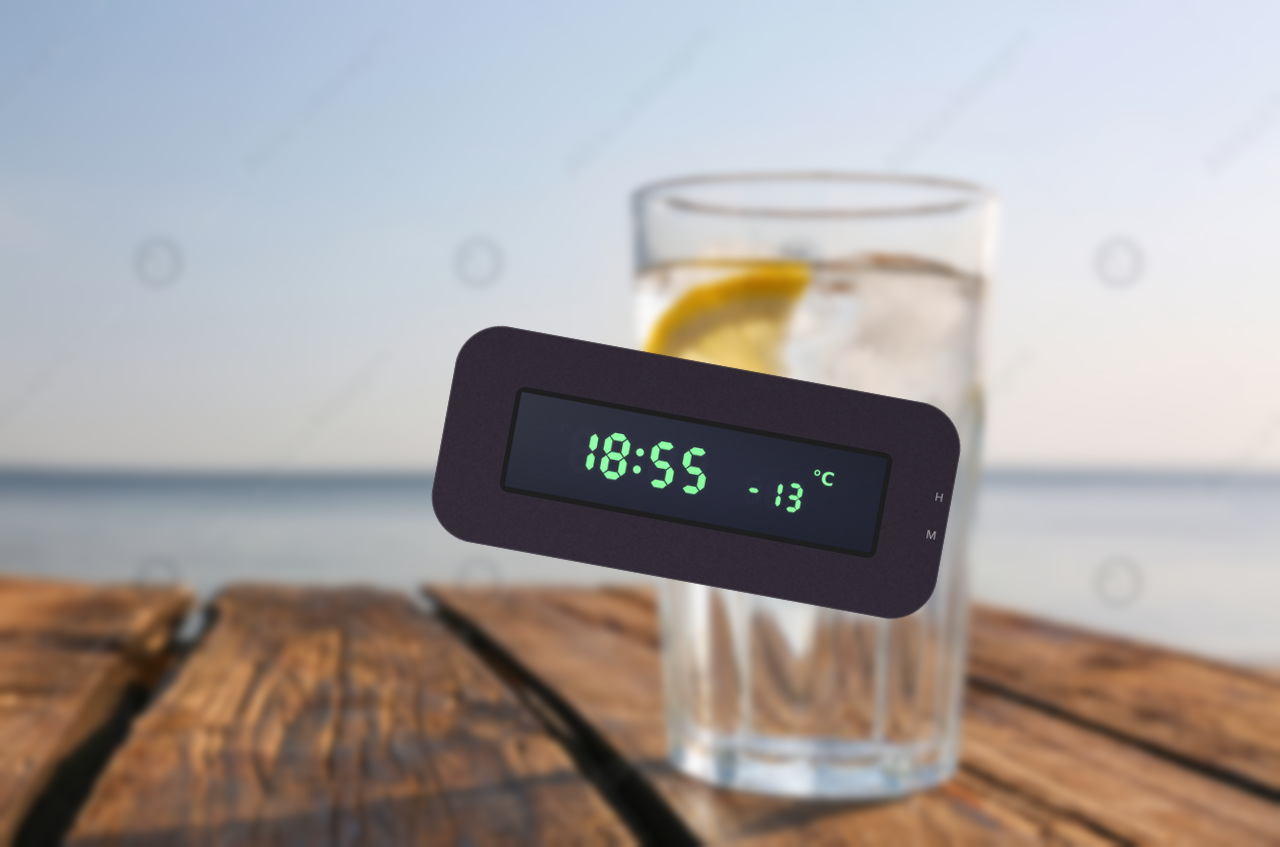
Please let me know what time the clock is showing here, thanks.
18:55
